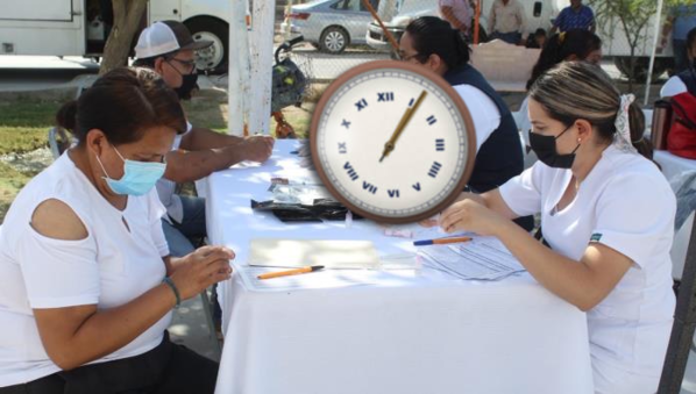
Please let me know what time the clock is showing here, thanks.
1:06:06
